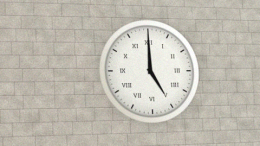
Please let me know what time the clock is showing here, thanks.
5:00
